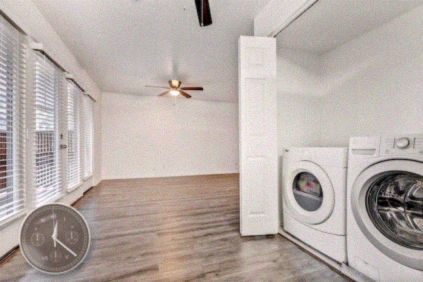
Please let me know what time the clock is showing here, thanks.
12:22
